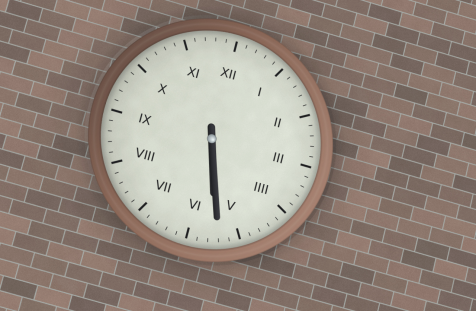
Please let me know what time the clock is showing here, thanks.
5:27
